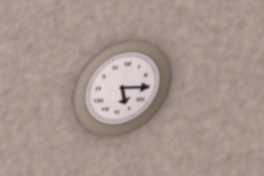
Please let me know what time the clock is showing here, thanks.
5:15
